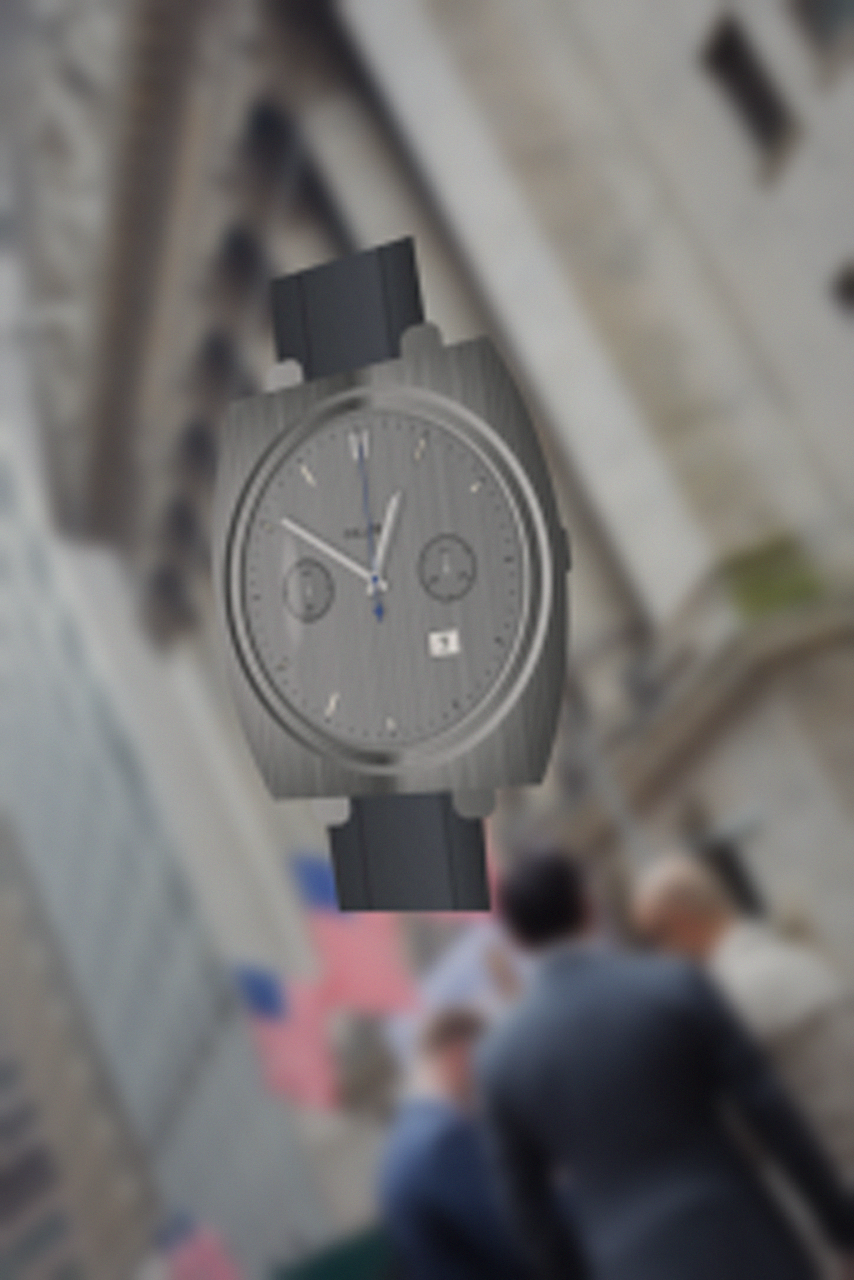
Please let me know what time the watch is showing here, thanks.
12:51
